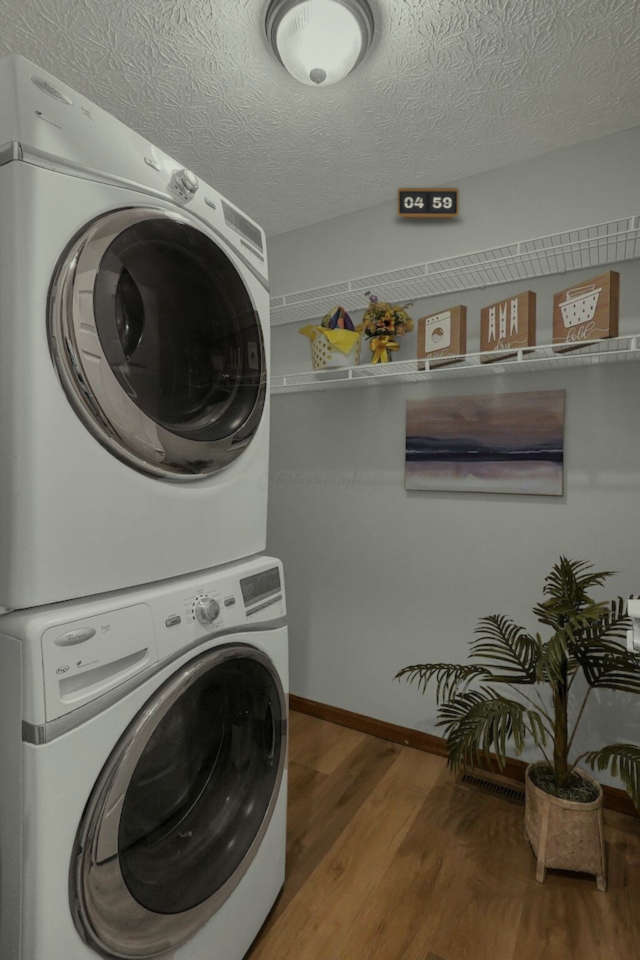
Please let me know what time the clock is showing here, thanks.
4:59
